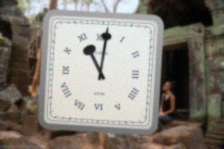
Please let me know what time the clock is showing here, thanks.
11:01
